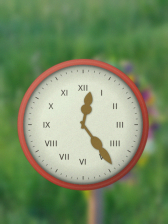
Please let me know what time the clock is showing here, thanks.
12:24
